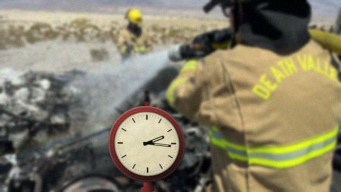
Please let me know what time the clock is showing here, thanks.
2:16
